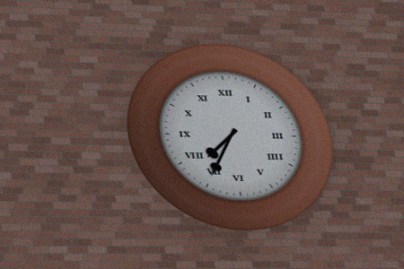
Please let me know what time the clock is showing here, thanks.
7:35
